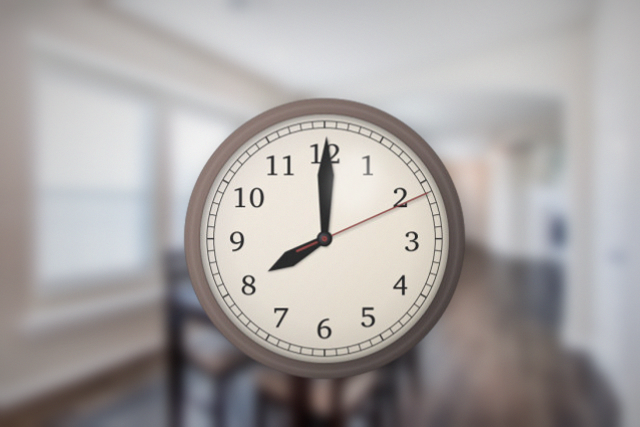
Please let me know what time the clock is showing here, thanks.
8:00:11
